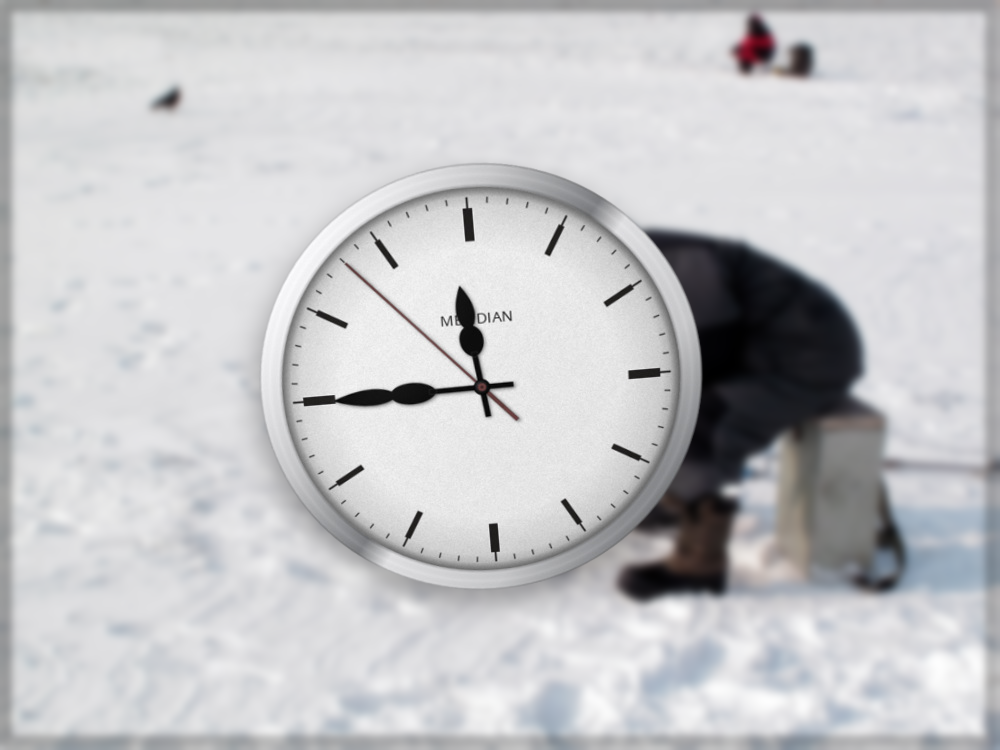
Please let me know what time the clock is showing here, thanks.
11:44:53
